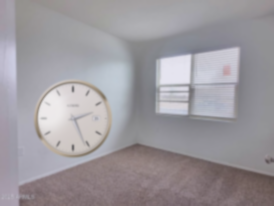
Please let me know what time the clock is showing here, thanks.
2:26
